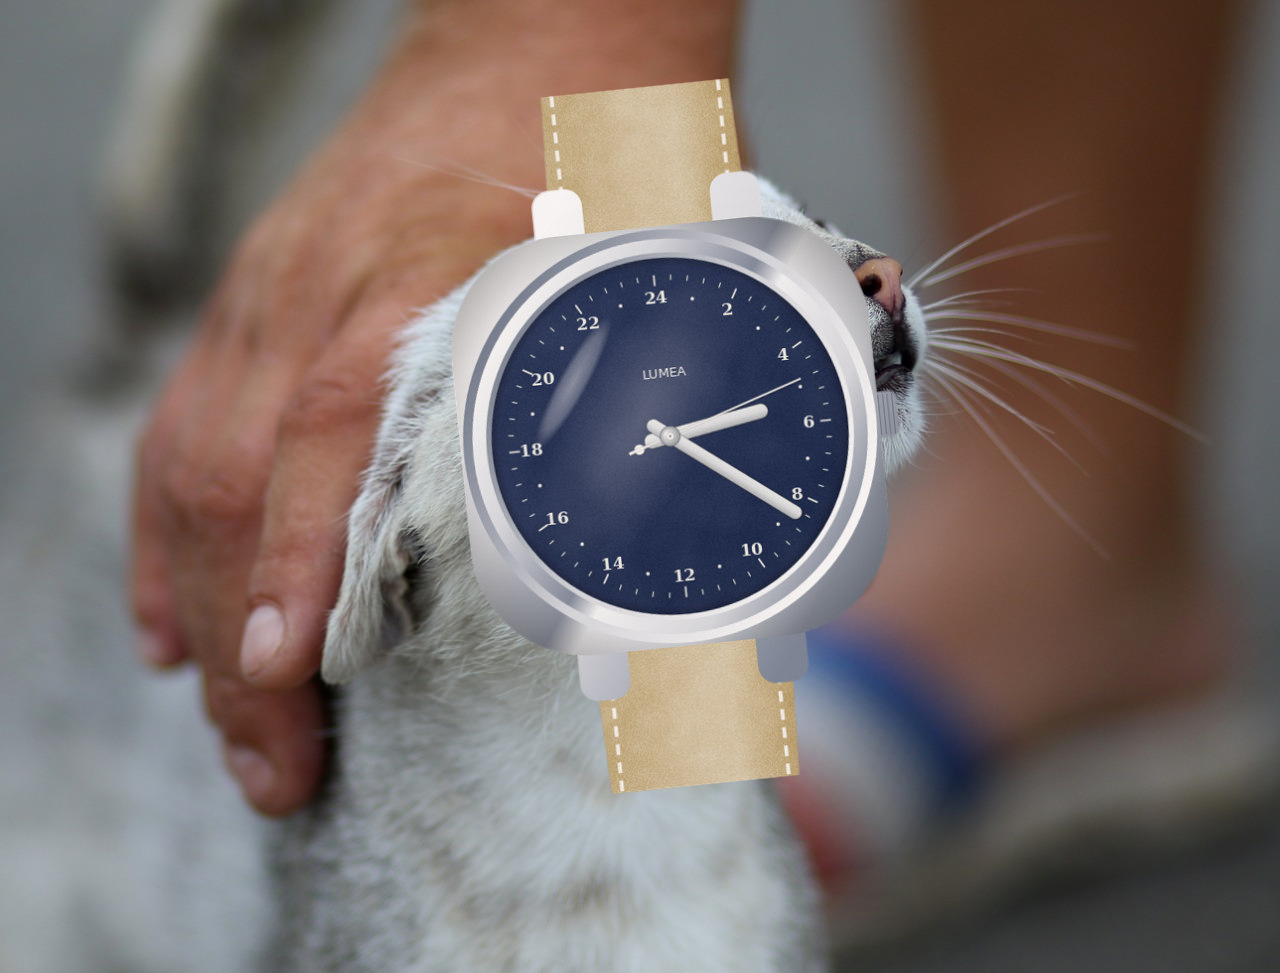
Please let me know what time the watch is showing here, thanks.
5:21:12
